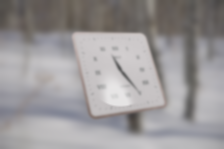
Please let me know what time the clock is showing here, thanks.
11:25
